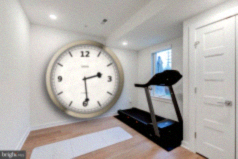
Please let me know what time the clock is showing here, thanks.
2:29
